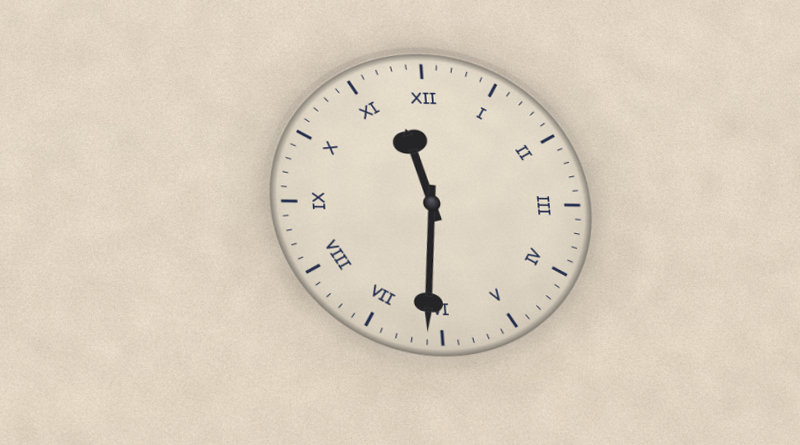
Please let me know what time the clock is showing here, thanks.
11:31
